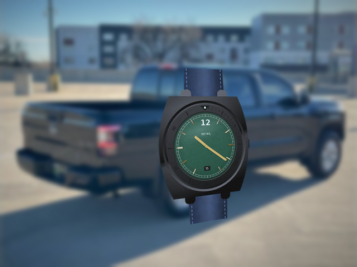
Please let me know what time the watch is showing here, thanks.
10:21
